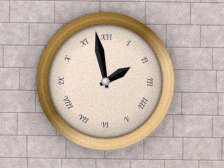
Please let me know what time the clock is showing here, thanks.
1:58
